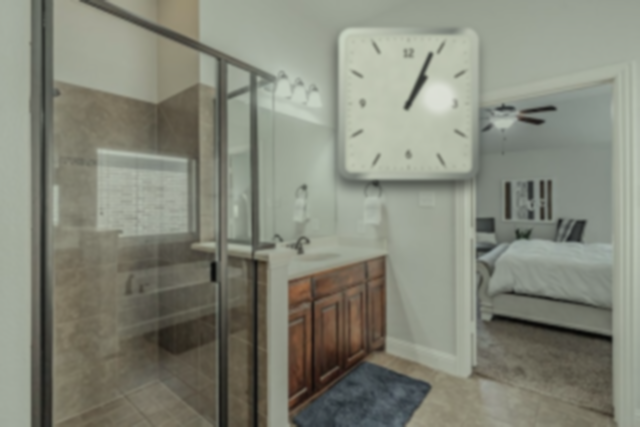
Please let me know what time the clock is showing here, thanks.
1:04
